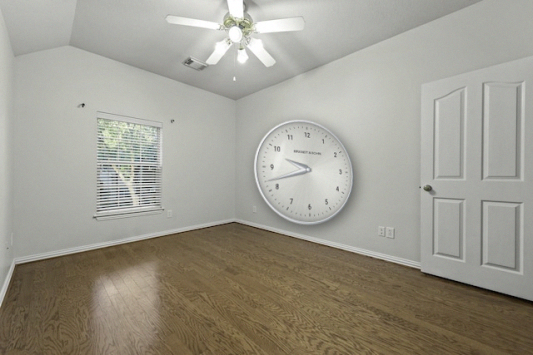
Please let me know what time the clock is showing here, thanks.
9:42
